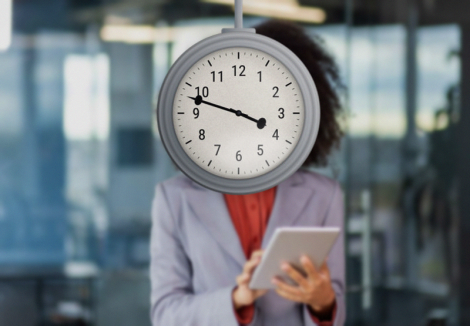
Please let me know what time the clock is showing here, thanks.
3:48
